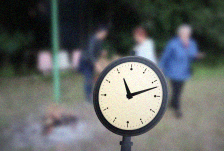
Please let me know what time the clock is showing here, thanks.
11:12
